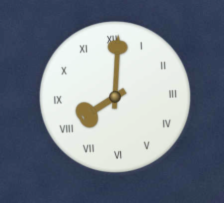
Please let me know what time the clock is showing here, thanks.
8:01
